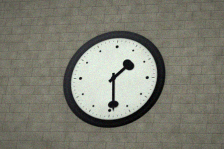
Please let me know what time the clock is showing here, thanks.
1:29
